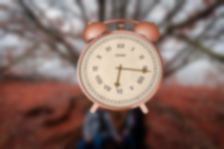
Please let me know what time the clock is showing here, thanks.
6:16
